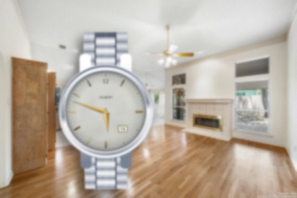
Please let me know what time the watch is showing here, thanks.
5:48
